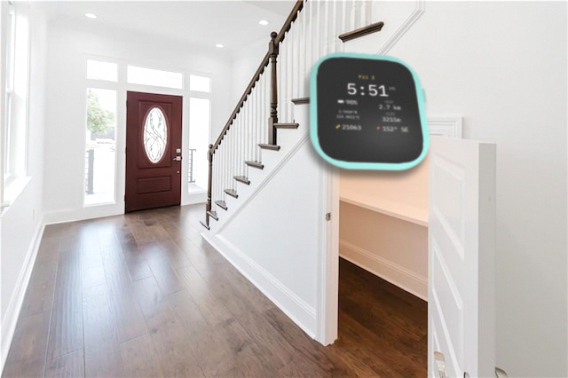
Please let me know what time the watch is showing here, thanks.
5:51
